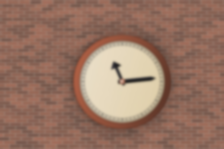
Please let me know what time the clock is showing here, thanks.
11:14
